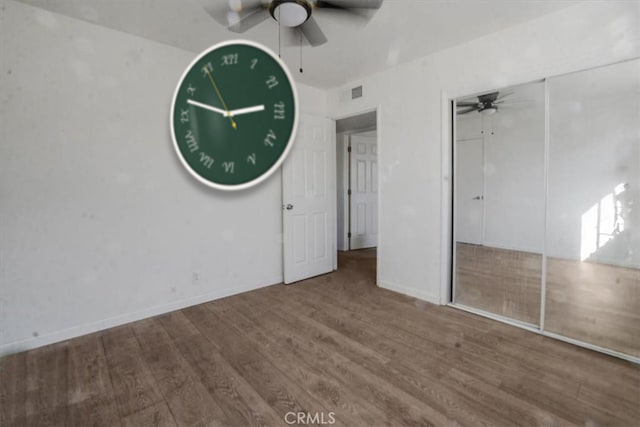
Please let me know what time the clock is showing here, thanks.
2:47:55
